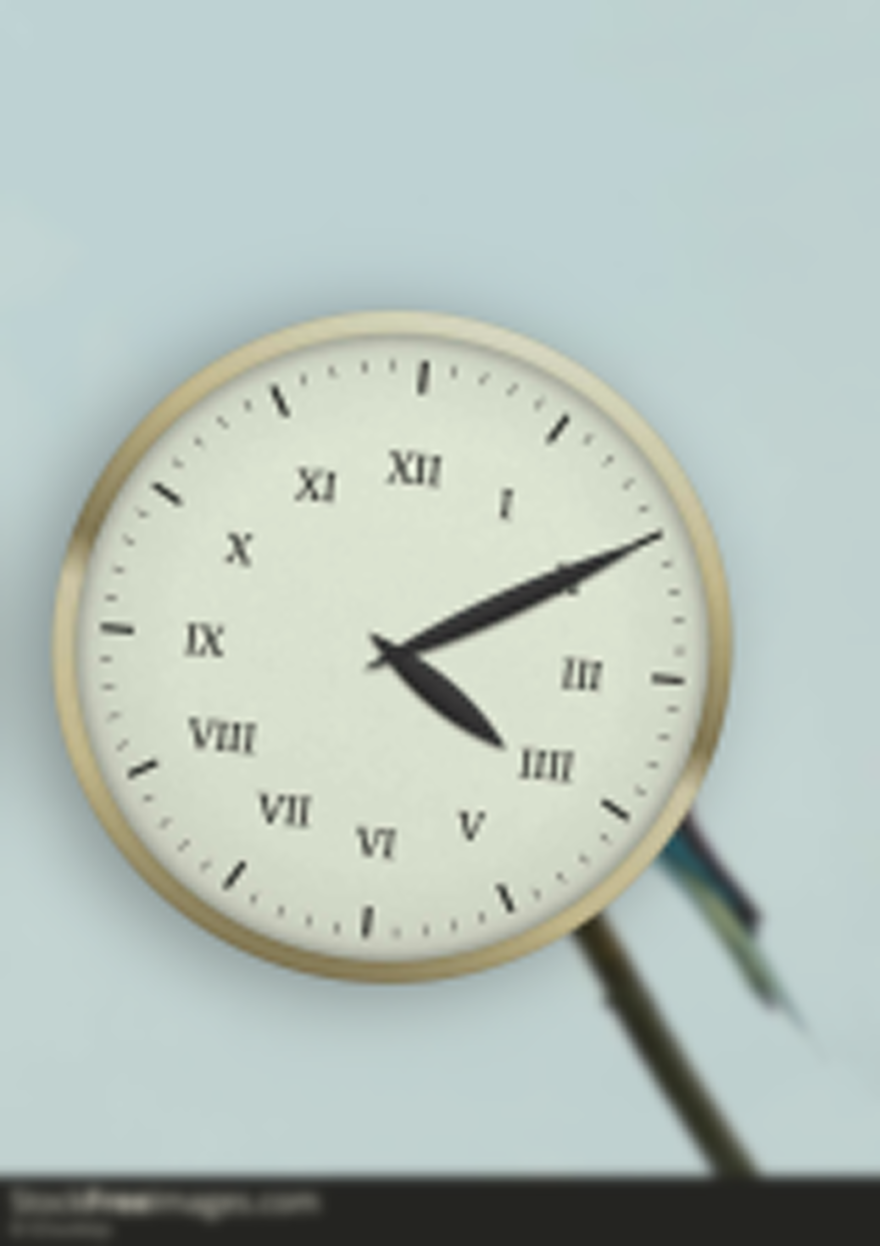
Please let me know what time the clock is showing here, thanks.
4:10
